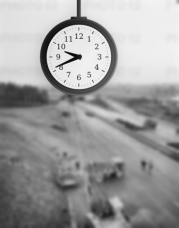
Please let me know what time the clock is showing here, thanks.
9:41
